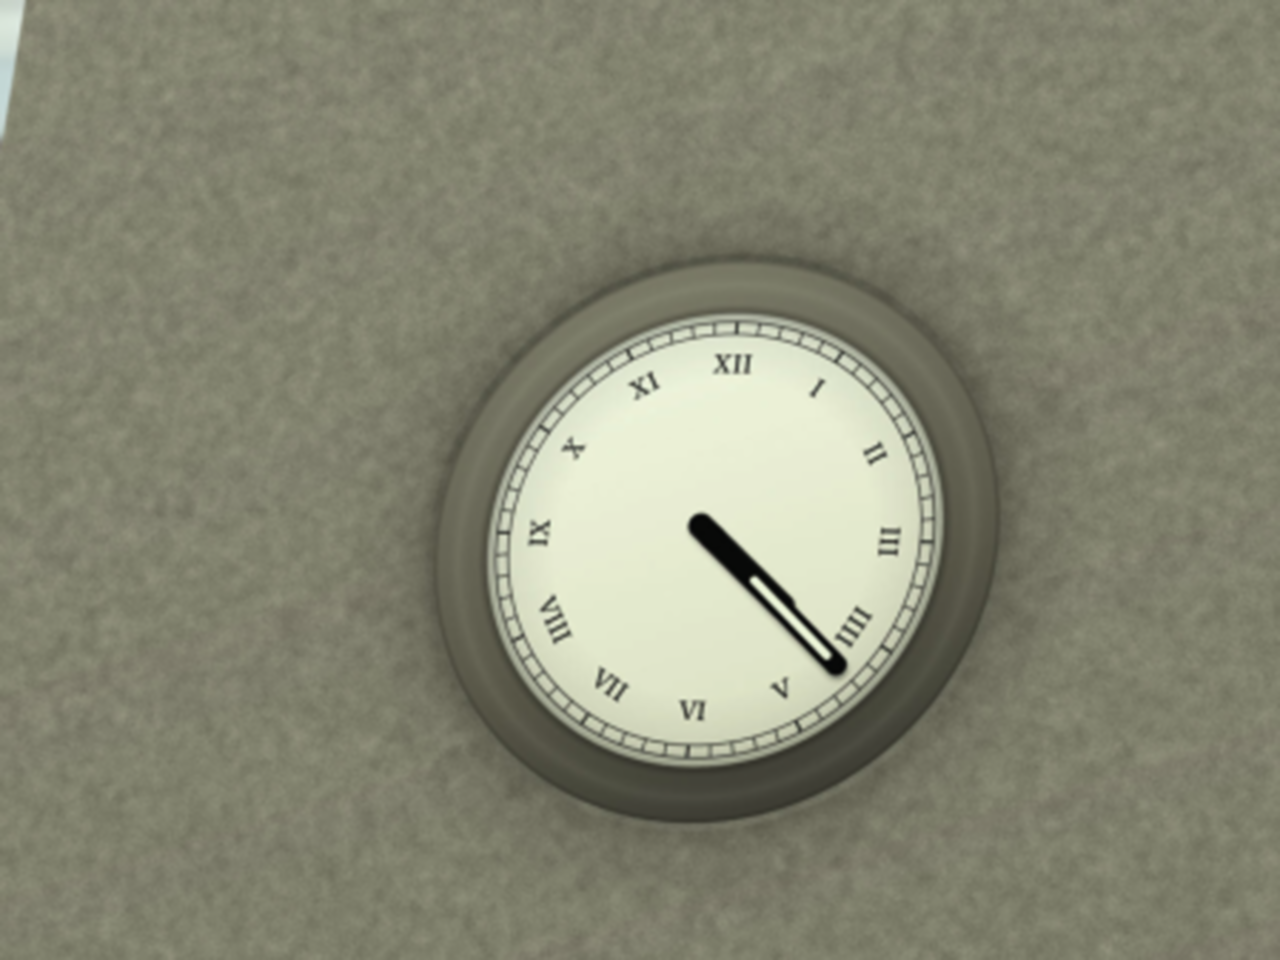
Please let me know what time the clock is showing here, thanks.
4:22
